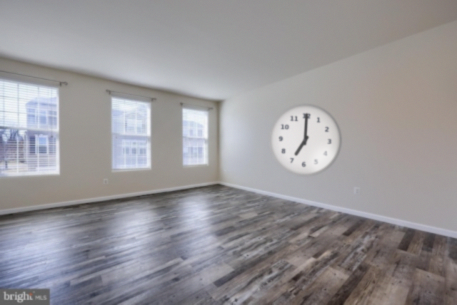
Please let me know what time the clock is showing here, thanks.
7:00
